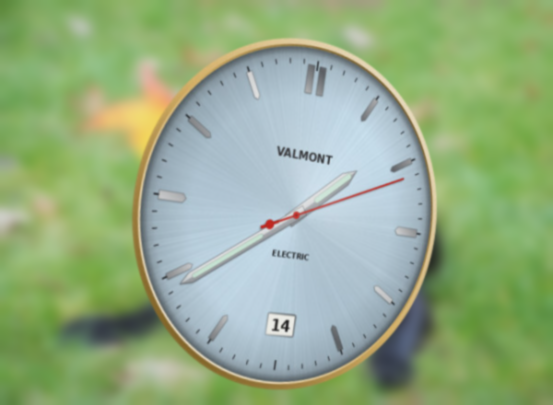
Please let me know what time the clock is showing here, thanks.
1:39:11
